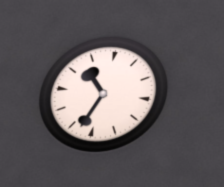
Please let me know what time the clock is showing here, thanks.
10:33
